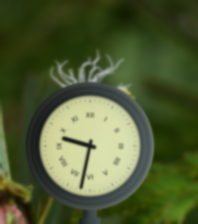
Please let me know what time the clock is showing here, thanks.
9:32
